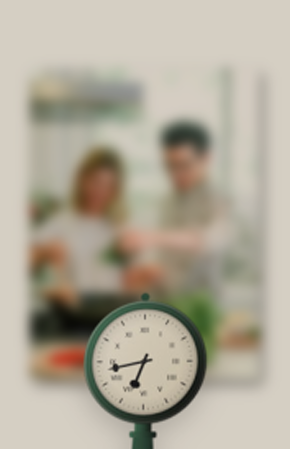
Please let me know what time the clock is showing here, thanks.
6:43
